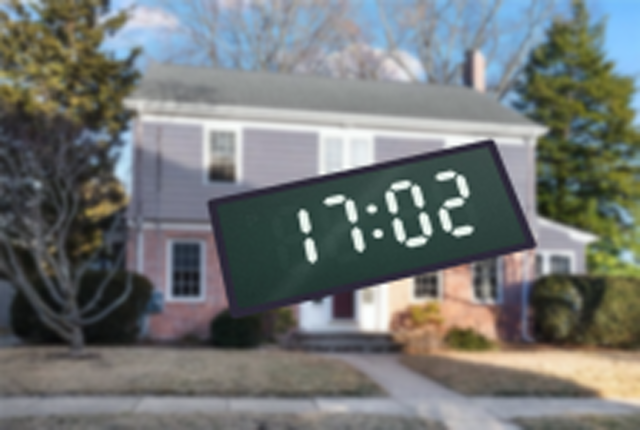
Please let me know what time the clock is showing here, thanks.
17:02
